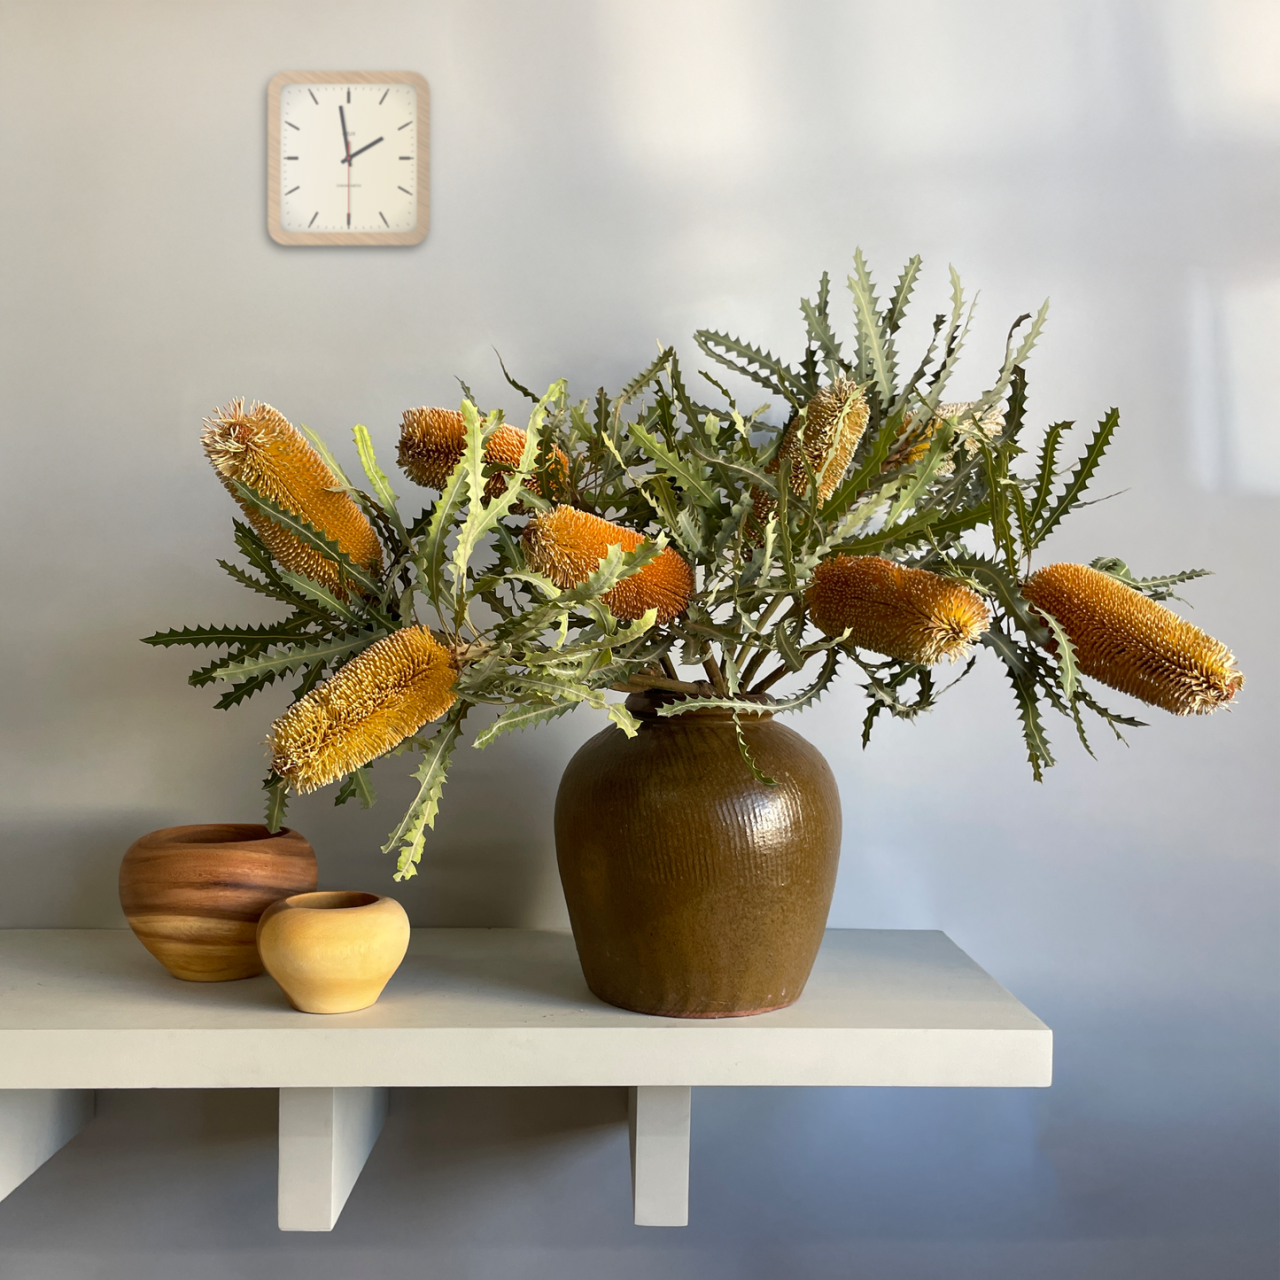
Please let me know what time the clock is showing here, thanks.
1:58:30
